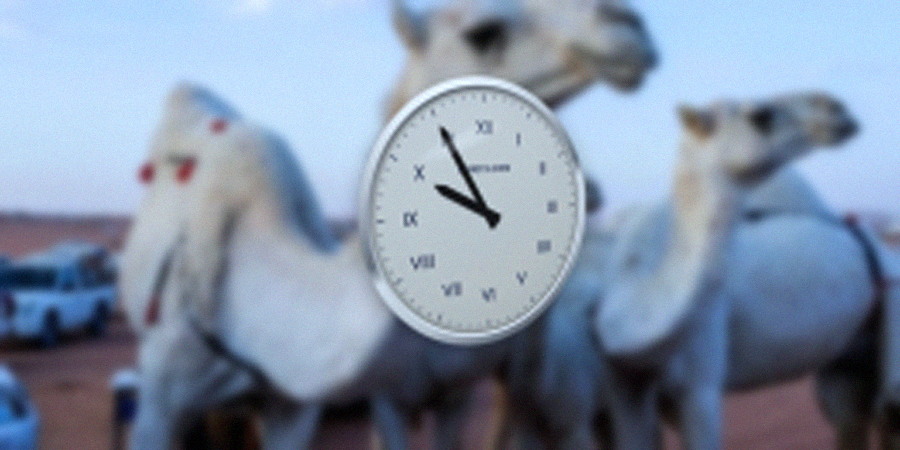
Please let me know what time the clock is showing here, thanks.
9:55
